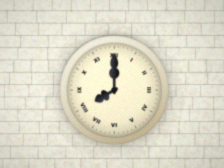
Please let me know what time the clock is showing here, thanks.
8:00
